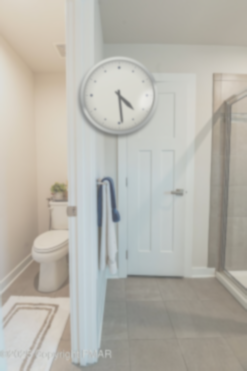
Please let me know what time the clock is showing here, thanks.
4:29
